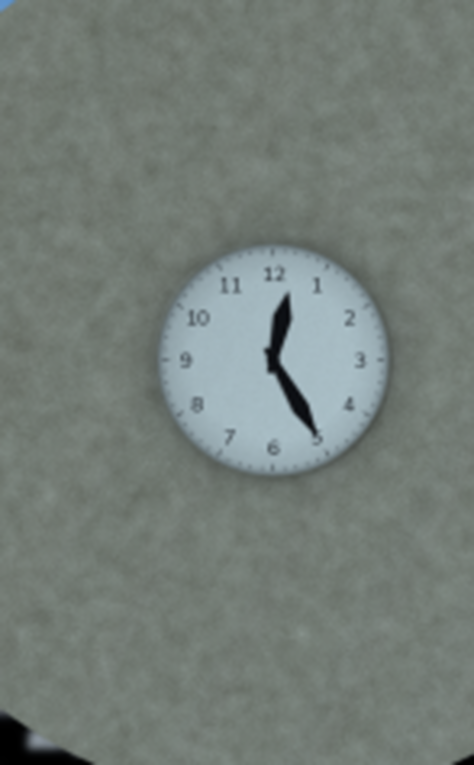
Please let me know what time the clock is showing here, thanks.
12:25
